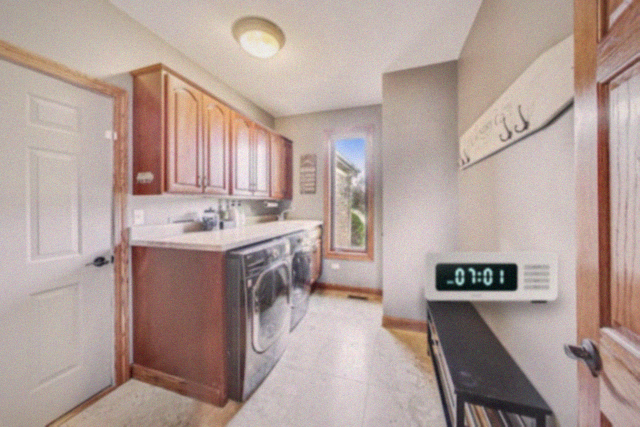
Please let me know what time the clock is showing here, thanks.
7:01
